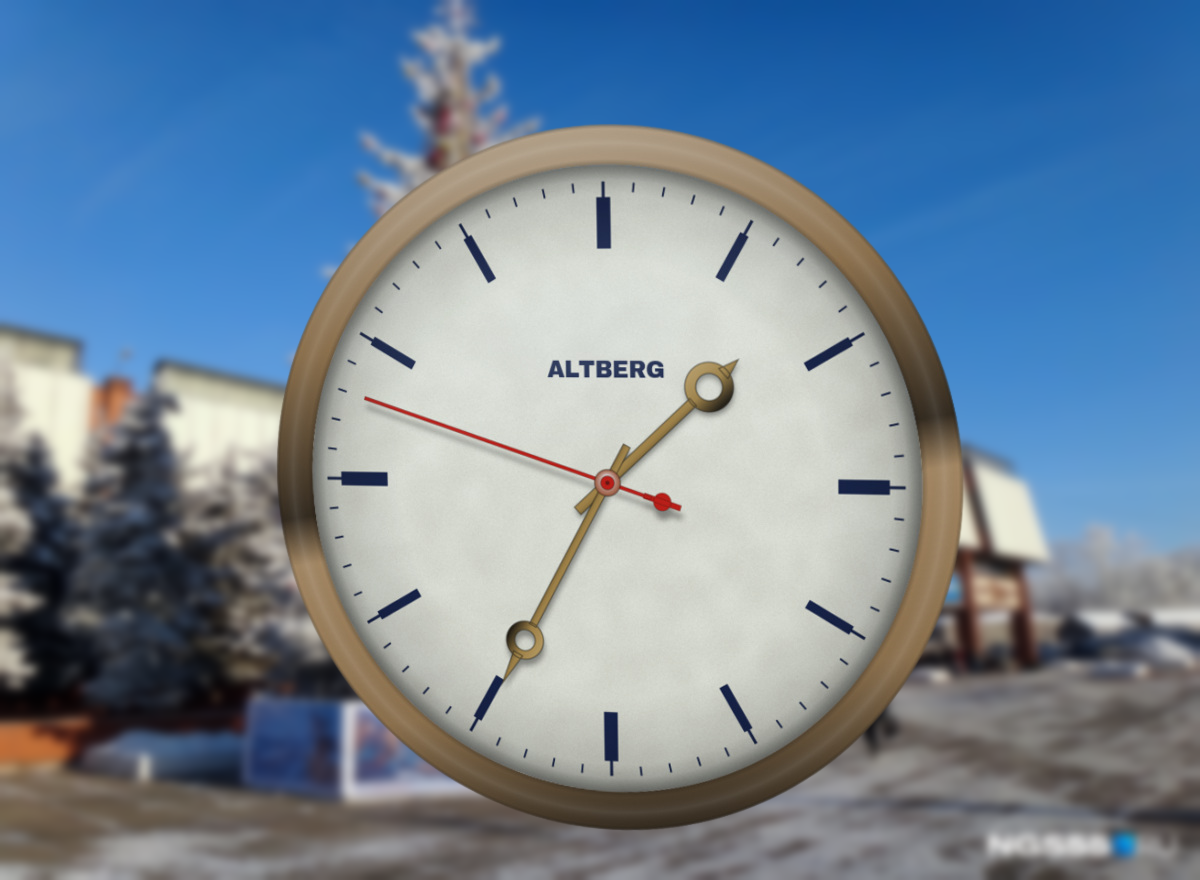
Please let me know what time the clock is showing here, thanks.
1:34:48
